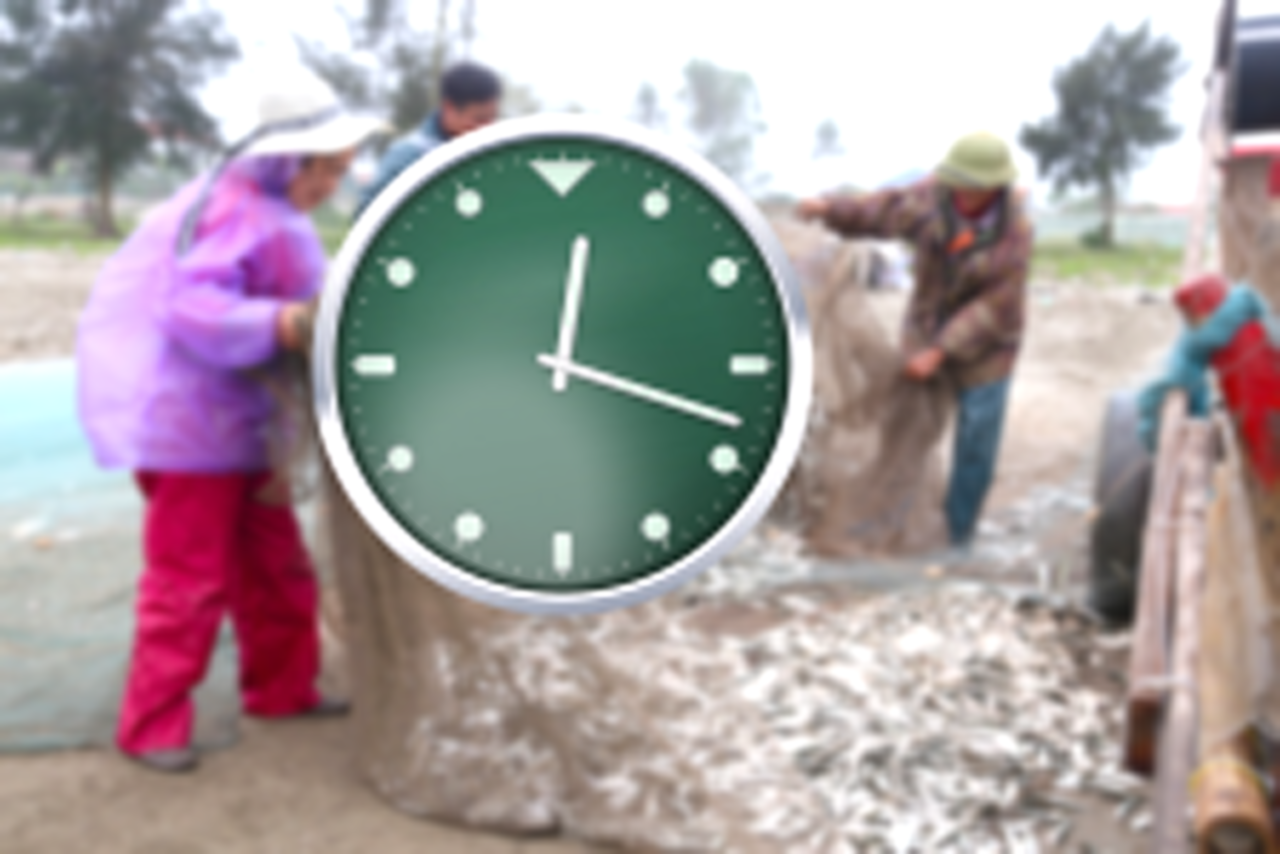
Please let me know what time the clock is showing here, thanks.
12:18
